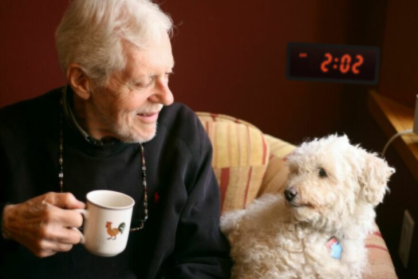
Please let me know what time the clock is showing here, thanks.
2:02
